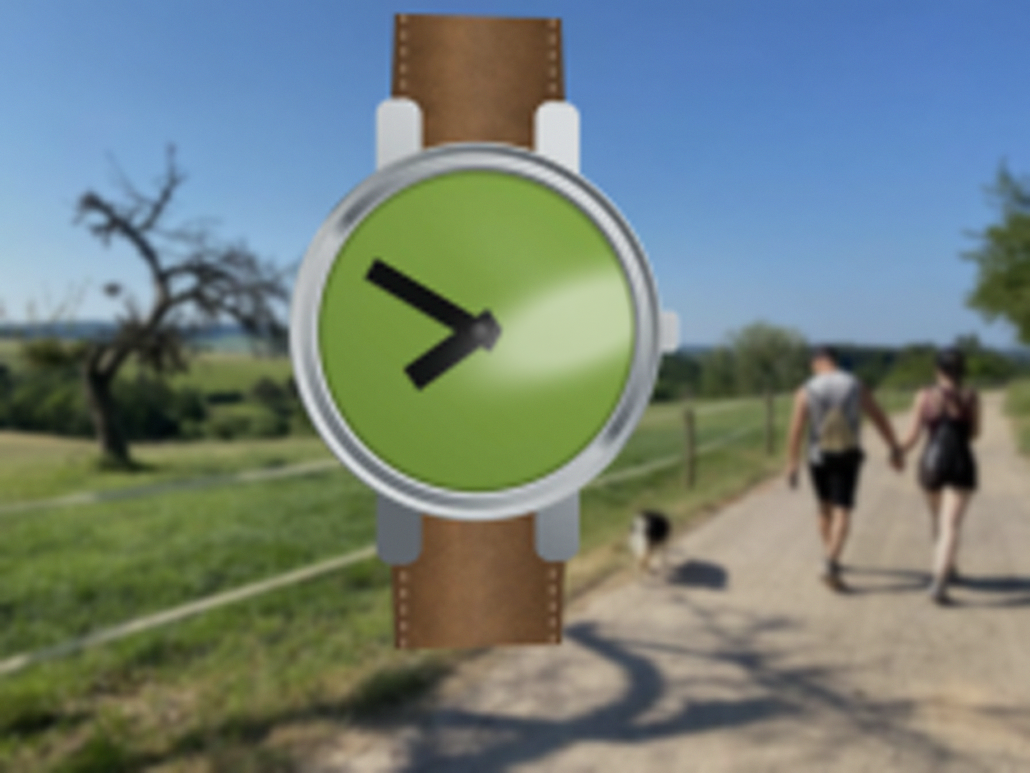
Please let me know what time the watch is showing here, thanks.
7:50
